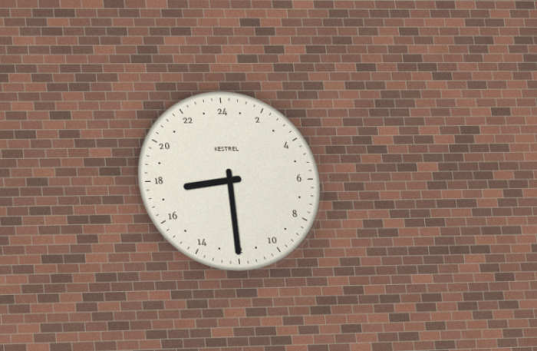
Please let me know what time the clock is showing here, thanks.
17:30
